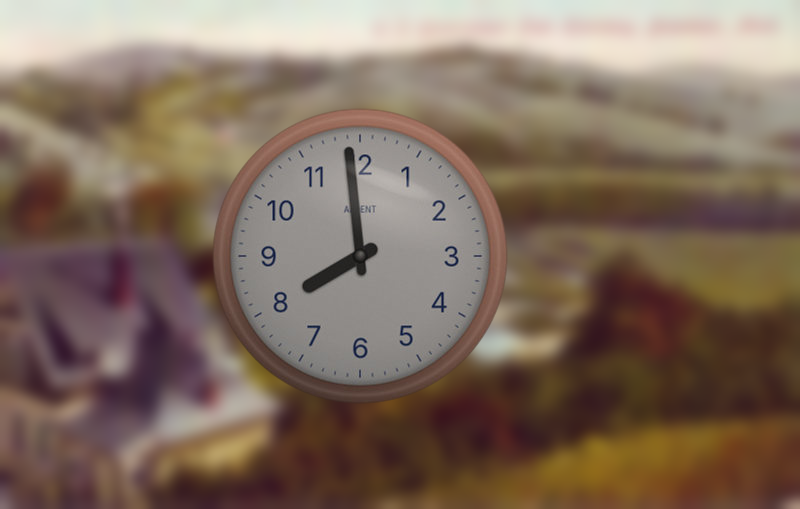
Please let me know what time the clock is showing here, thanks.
7:59
